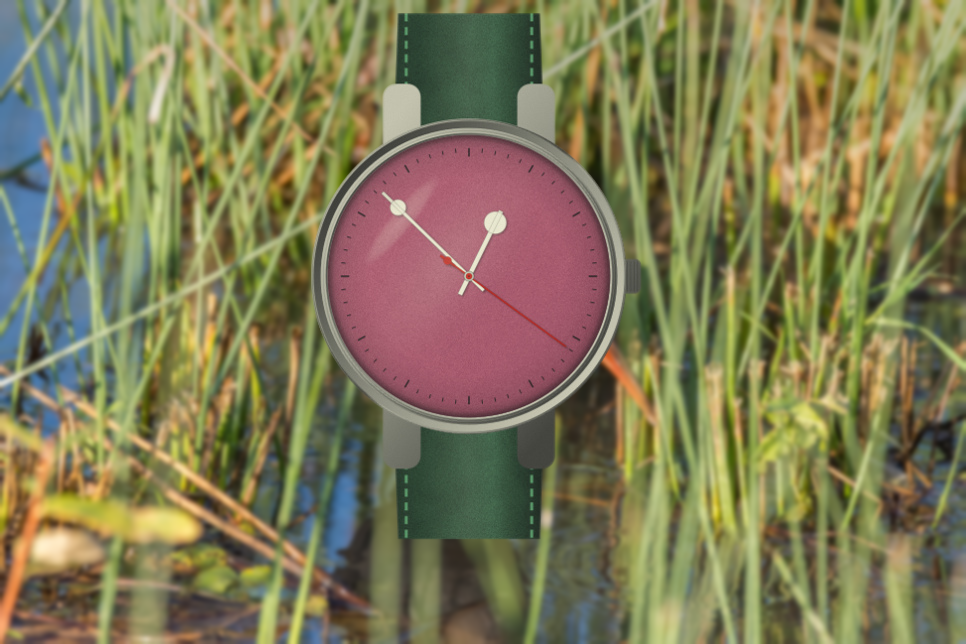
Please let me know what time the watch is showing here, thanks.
12:52:21
